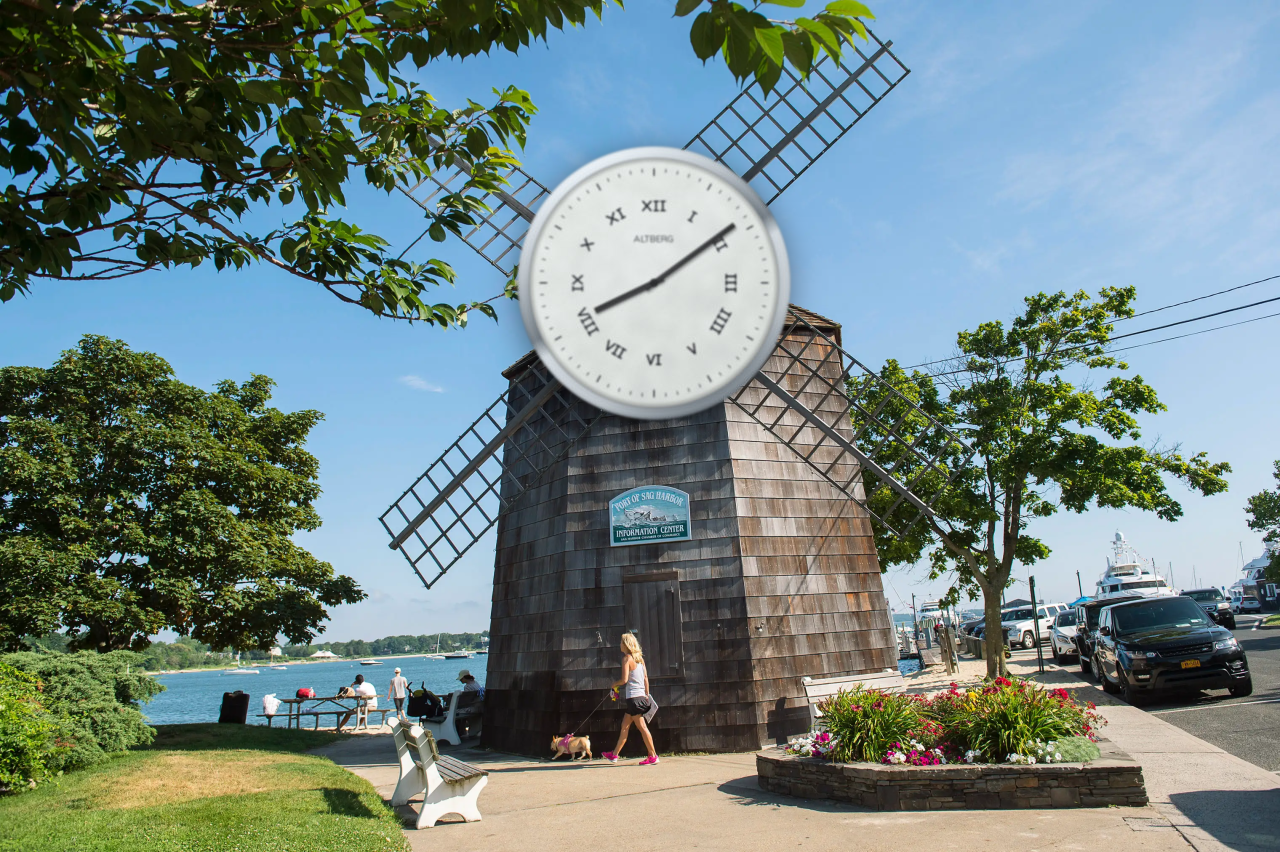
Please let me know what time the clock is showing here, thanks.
8:09
